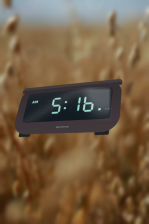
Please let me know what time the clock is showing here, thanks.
5:16
